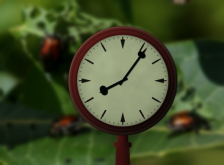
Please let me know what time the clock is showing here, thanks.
8:06
